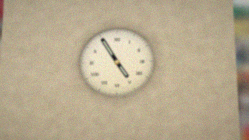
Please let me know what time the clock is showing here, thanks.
4:55
